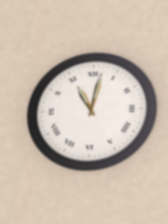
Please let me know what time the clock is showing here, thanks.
11:02
